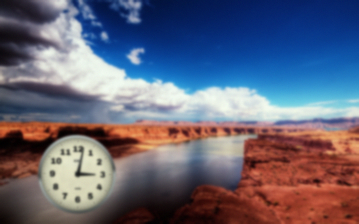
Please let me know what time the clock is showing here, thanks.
3:02
